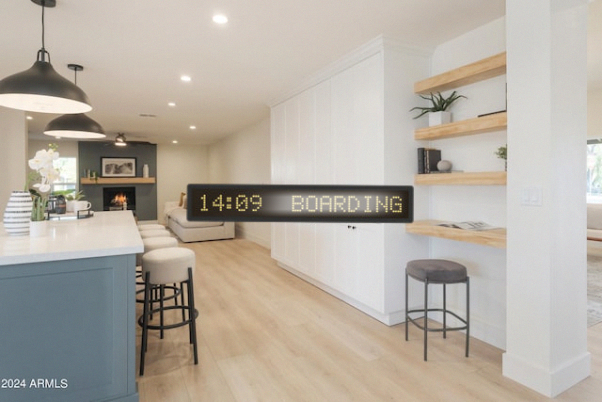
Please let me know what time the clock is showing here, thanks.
14:09
